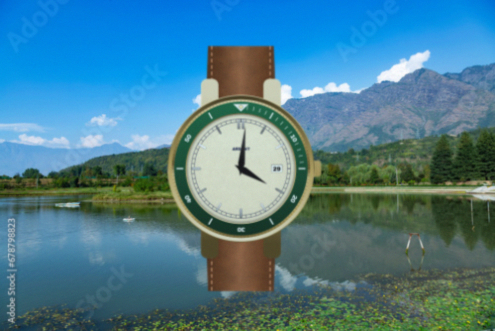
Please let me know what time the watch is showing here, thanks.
4:01
